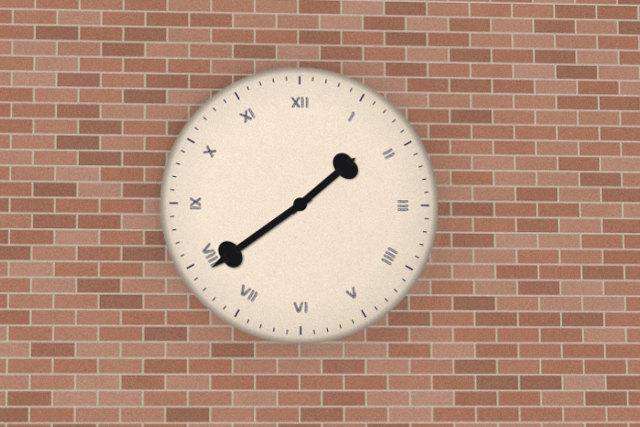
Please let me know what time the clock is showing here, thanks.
1:39
